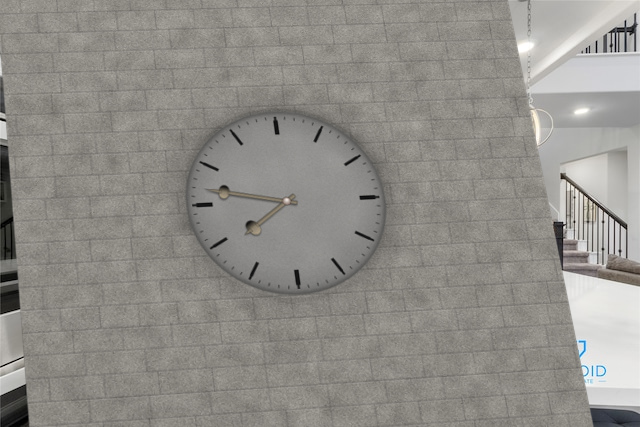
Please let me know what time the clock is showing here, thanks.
7:47
